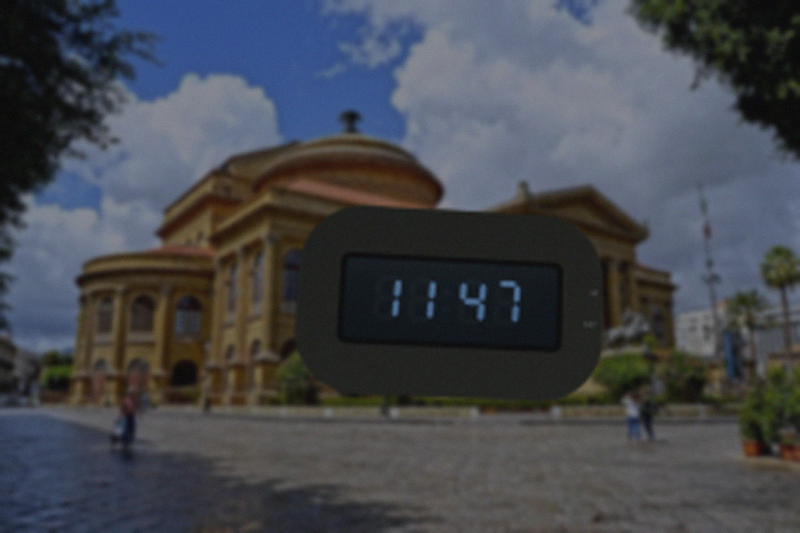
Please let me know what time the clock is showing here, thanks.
11:47
